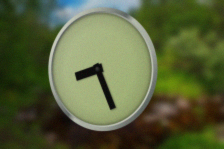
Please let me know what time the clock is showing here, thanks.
8:26
